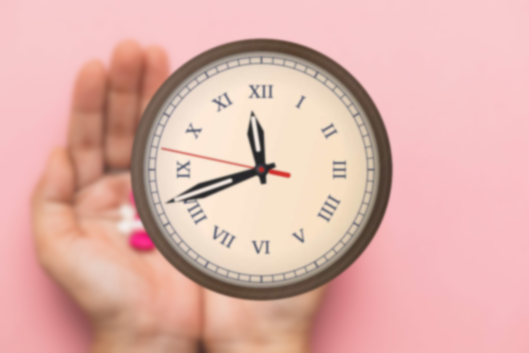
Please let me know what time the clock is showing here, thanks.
11:41:47
